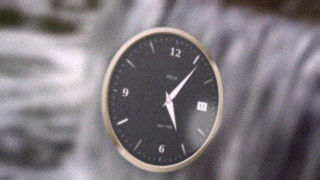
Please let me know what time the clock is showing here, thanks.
5:06
